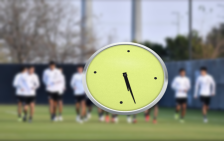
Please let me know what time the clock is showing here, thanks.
5:26
